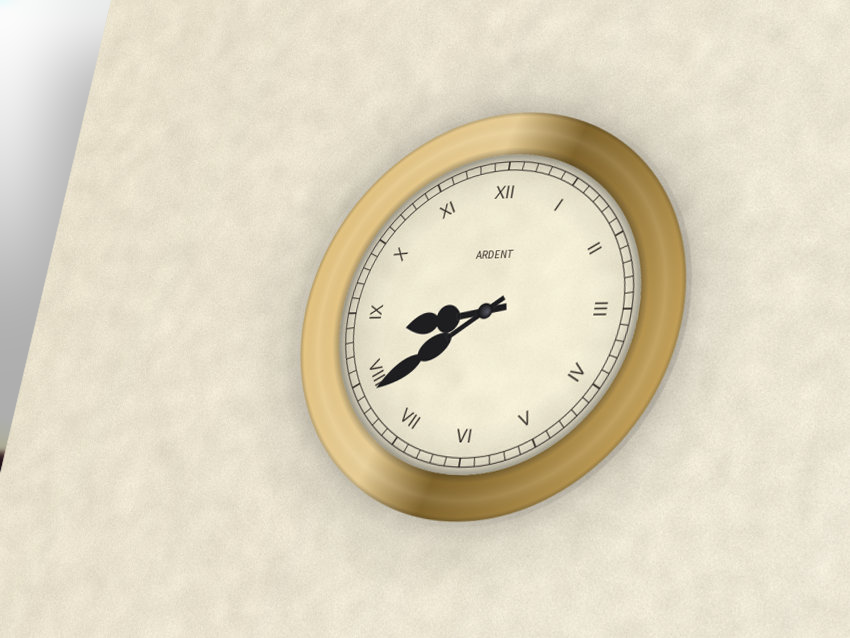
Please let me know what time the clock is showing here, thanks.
8:39
